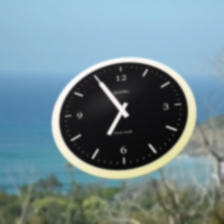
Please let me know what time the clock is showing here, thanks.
6:55
